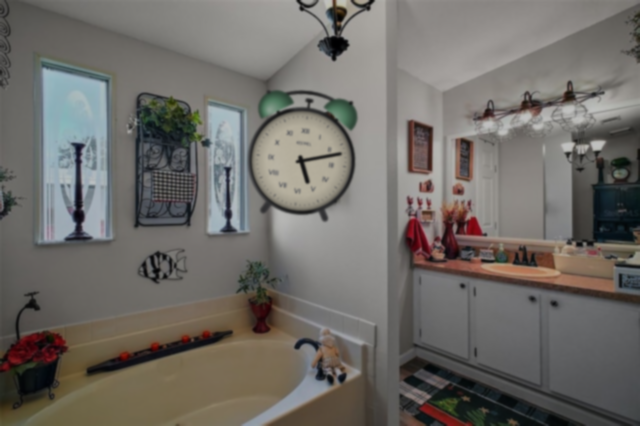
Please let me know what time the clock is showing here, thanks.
5:12
